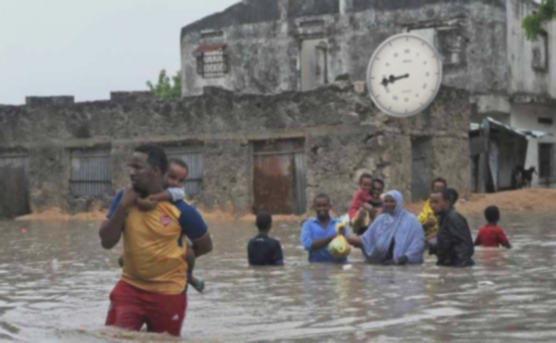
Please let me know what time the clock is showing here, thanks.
8:43
